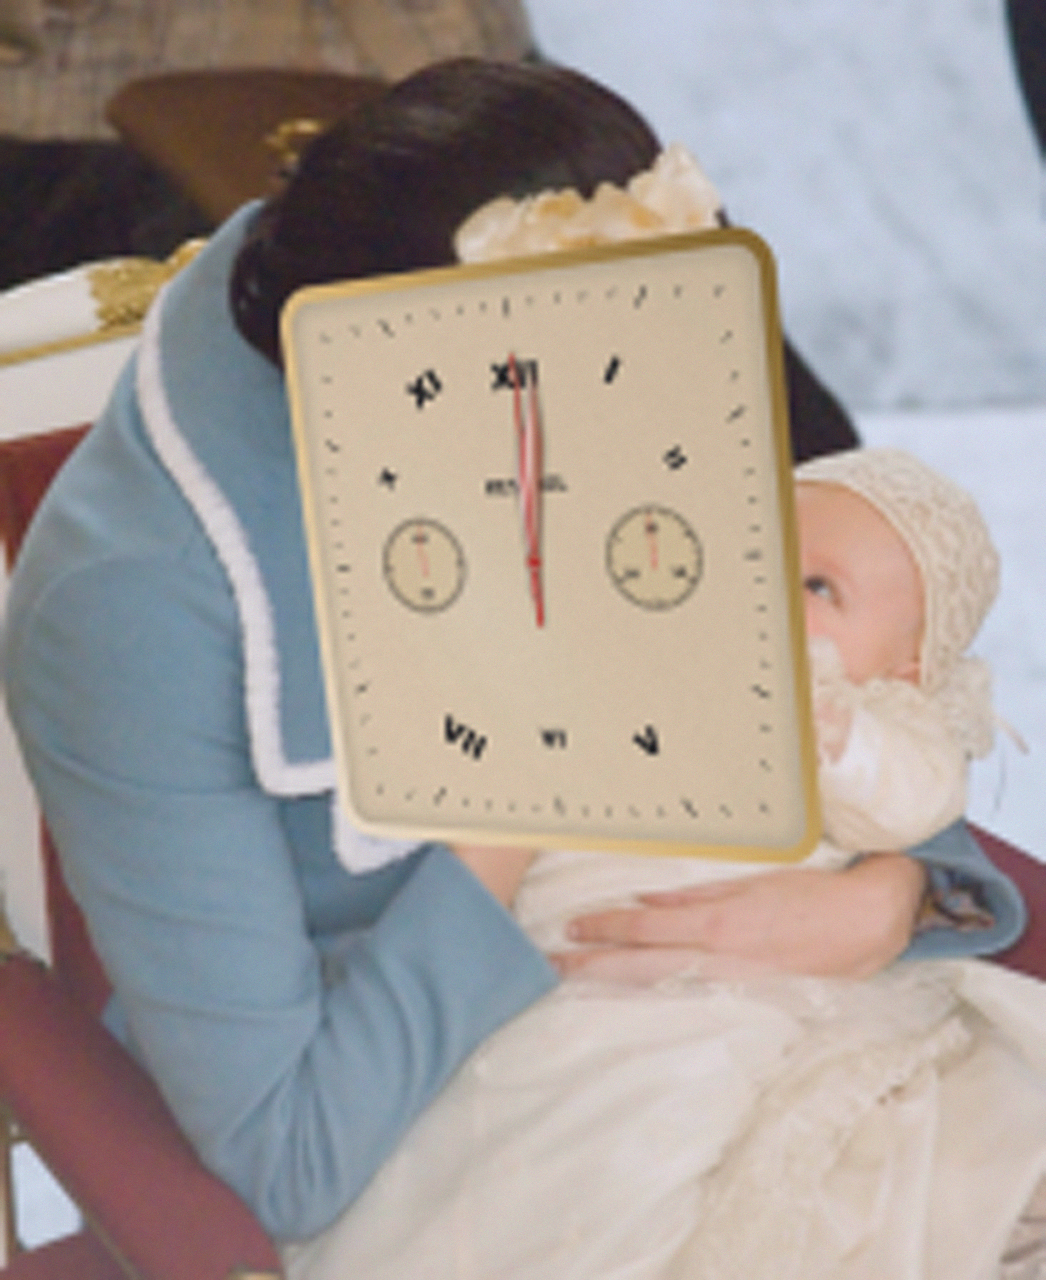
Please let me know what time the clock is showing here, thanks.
12:01
